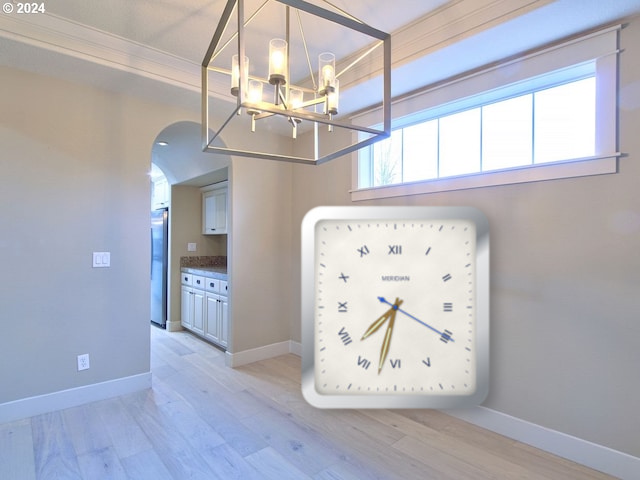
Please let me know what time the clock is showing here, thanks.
7:32:20
